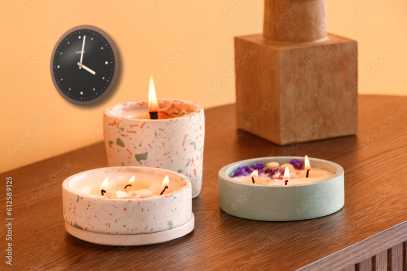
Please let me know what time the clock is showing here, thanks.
4:02
